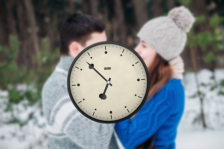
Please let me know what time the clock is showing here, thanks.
6:53
